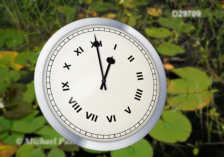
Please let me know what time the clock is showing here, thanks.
1:00
